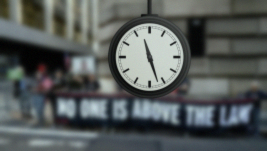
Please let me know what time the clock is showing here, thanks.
11:27
